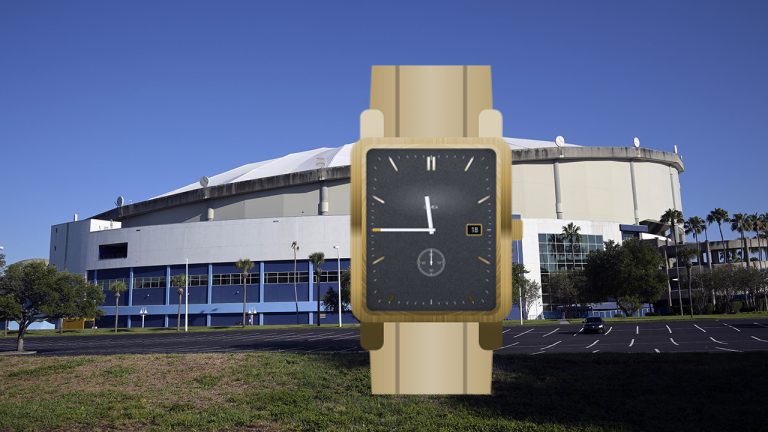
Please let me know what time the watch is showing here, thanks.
11:45
